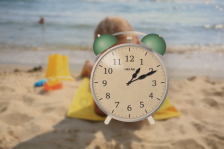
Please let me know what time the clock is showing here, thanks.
1:11
